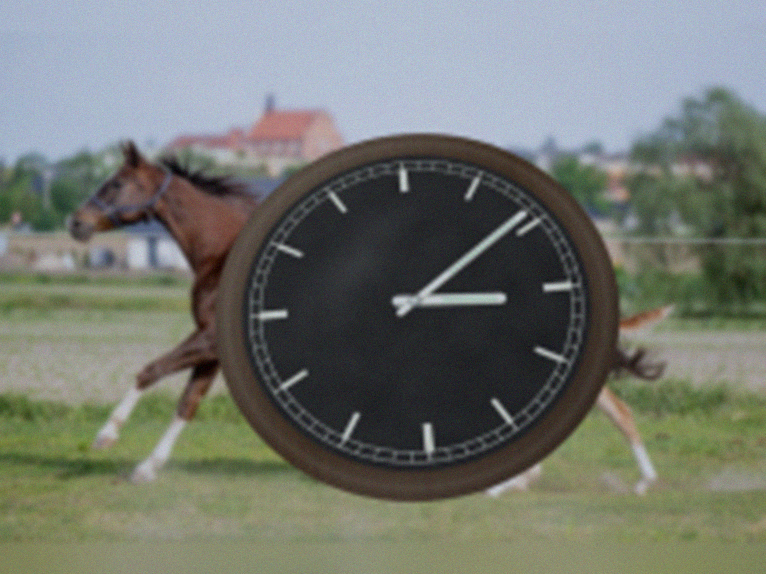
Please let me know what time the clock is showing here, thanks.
3:09
